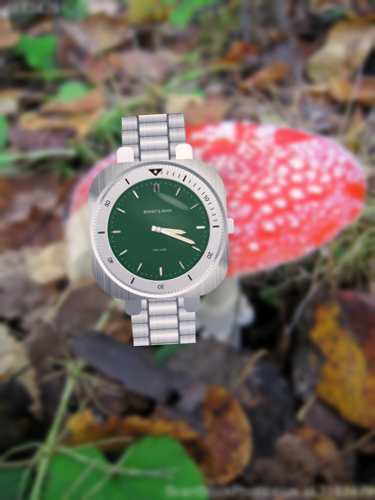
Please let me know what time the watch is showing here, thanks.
3:19
